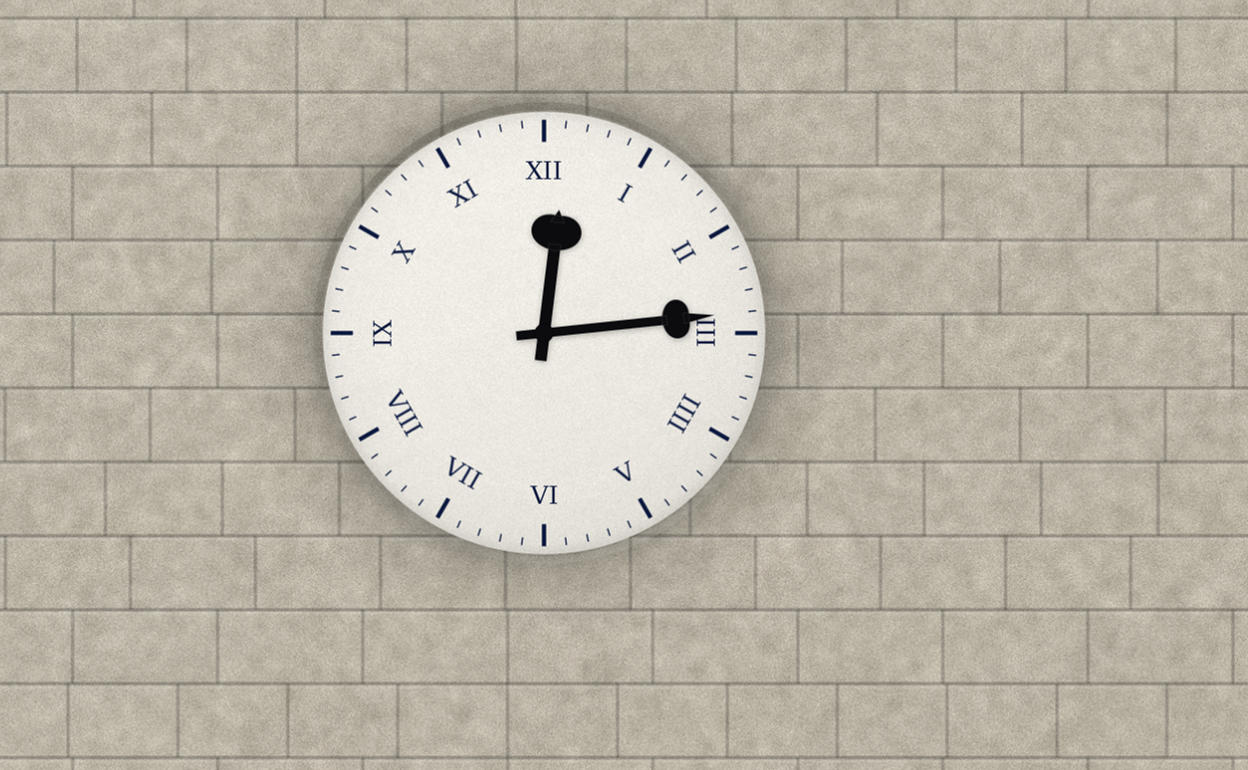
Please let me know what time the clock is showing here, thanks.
12:14
